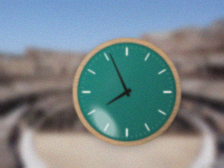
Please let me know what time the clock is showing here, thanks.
7:56
